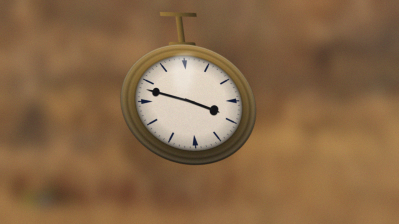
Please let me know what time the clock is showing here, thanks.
3:48
